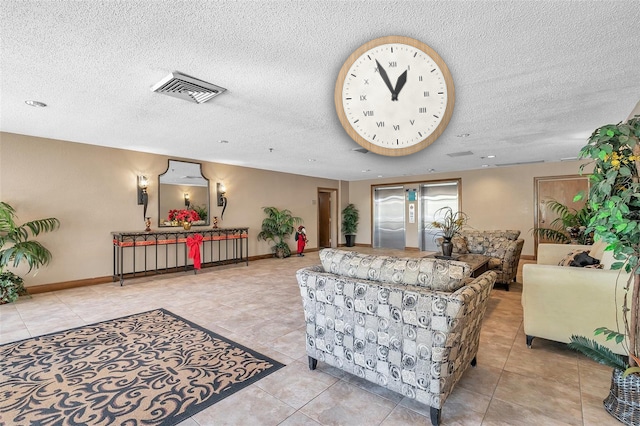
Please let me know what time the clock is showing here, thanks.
12:56
